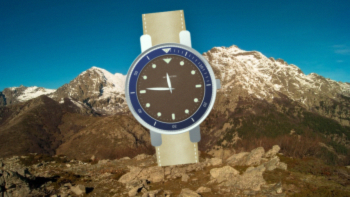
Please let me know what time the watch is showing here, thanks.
11:46
